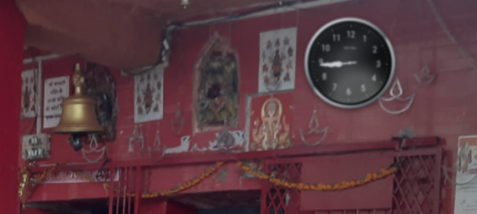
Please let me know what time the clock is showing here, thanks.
8:44
